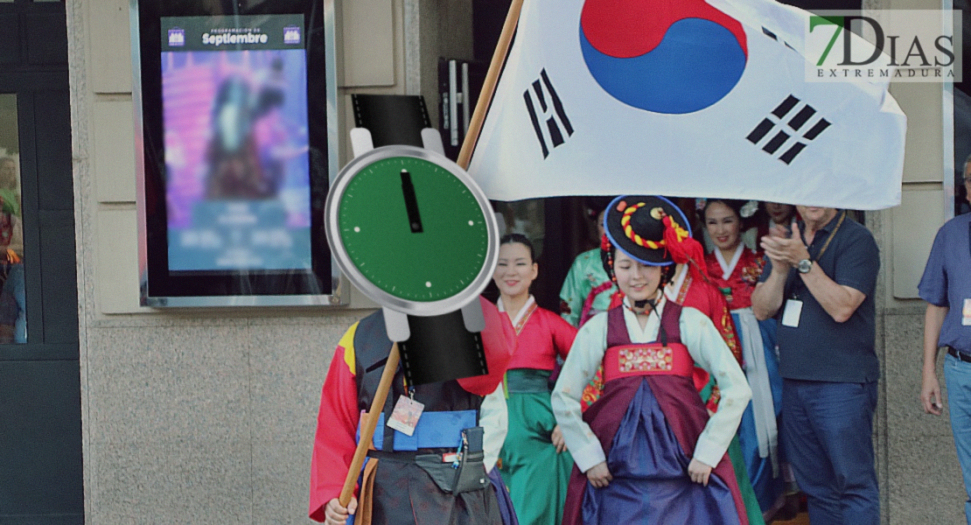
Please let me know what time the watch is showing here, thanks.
12:00
